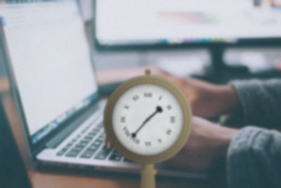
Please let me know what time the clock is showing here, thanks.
1:37
